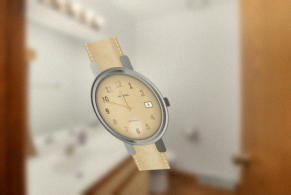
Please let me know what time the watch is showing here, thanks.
11:49
